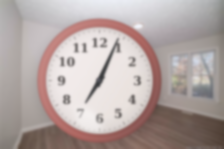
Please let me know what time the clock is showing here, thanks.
7:04
